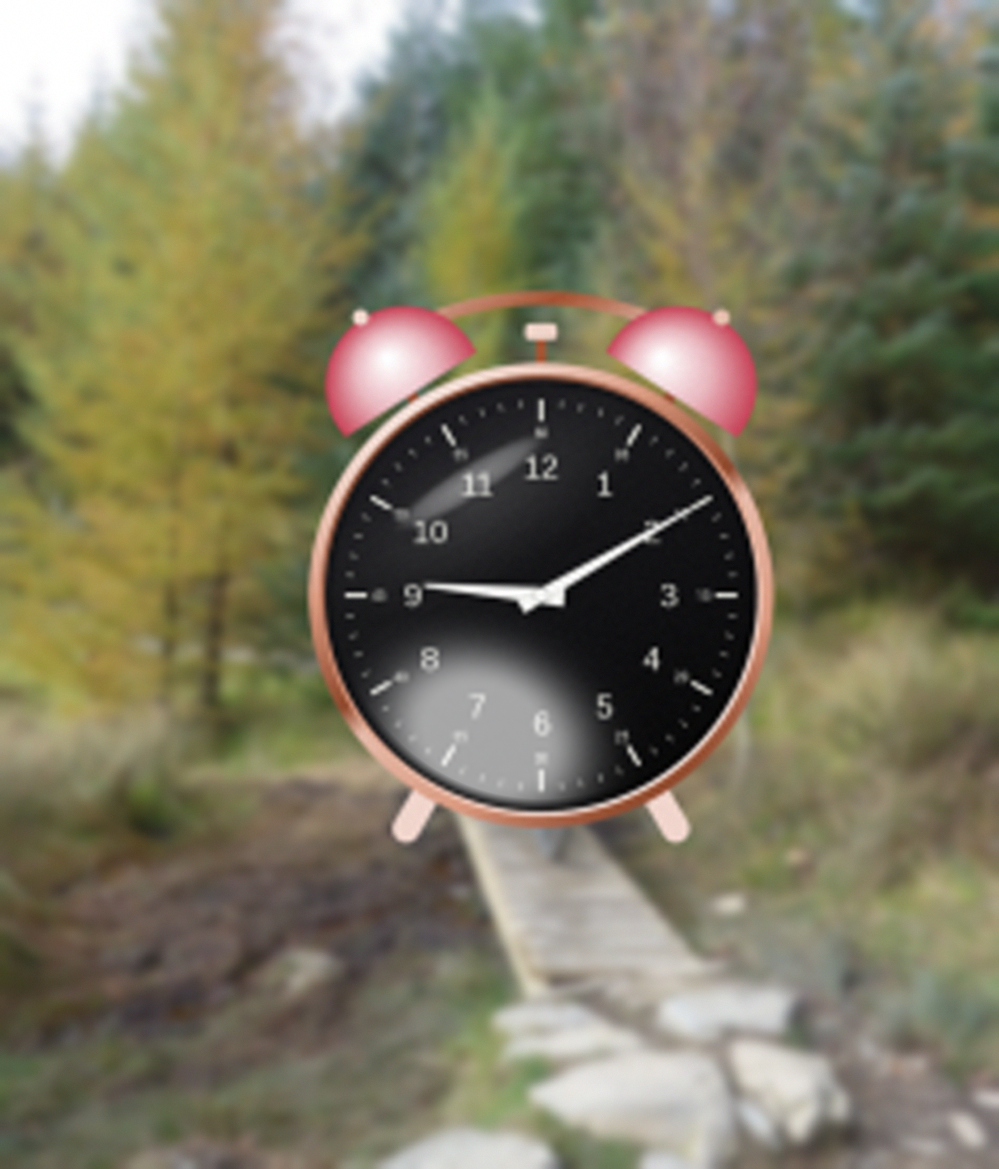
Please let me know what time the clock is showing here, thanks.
9:10
